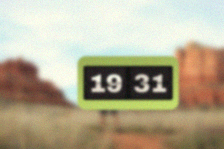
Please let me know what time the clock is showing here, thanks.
19:31
